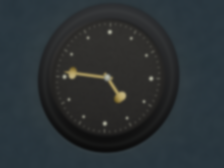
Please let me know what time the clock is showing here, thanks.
4:46
